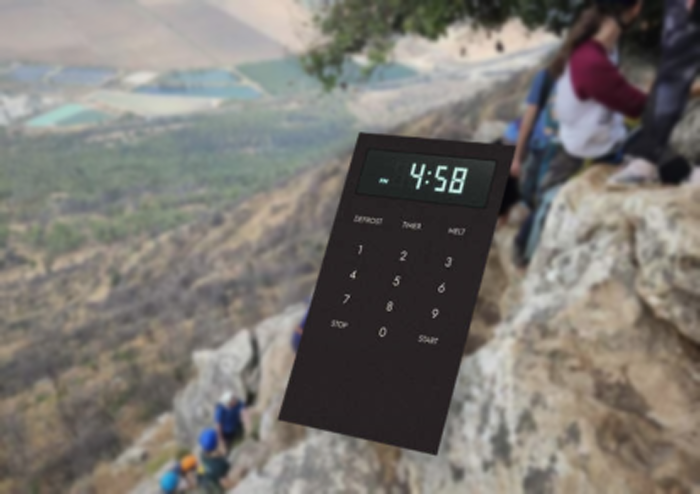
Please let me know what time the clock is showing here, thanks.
4:58
